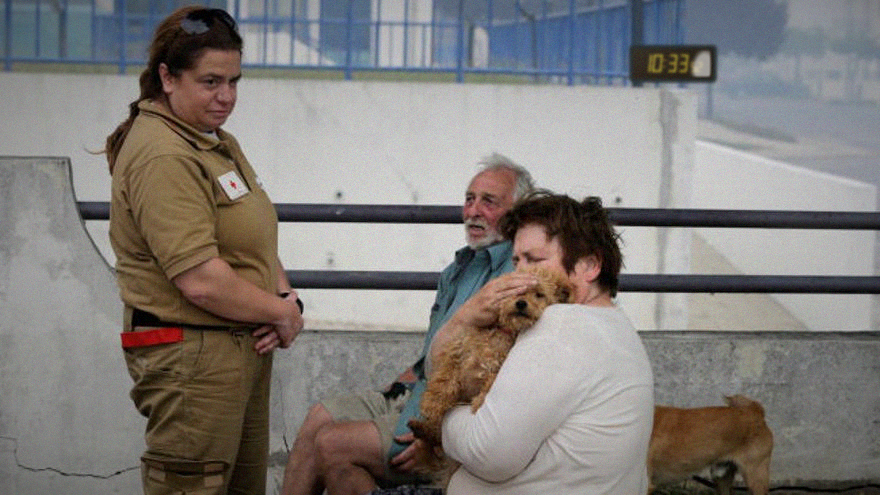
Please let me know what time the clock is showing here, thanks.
10:33
